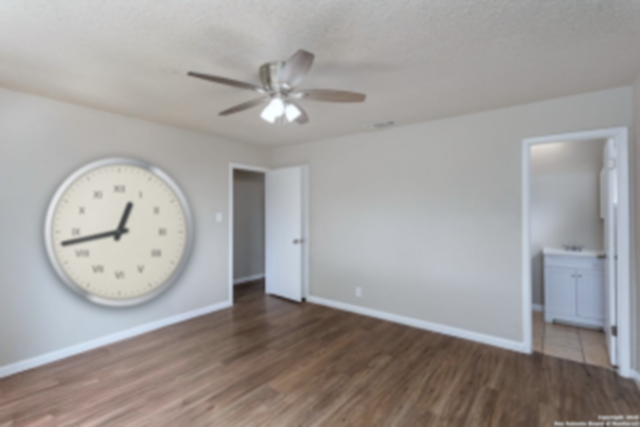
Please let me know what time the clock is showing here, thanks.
12:43
